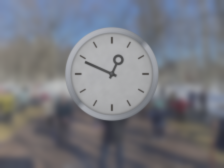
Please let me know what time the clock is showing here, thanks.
12:49
